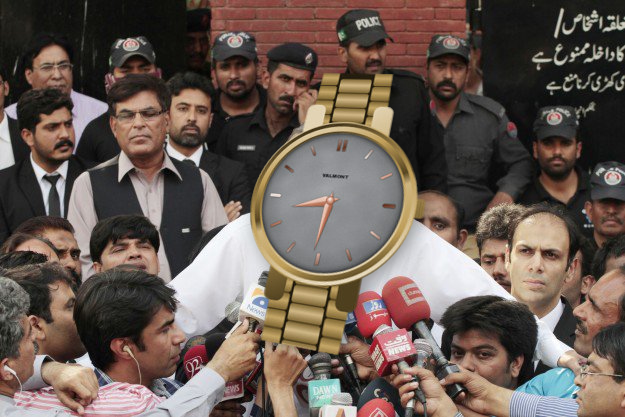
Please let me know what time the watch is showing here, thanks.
8:31
